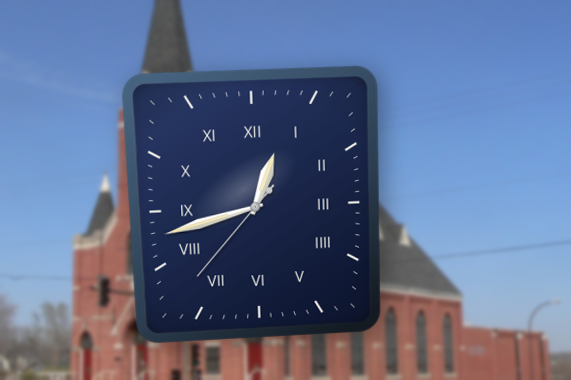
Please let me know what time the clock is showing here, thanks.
12:42:37
